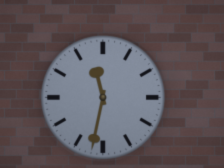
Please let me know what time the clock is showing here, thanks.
11:32
